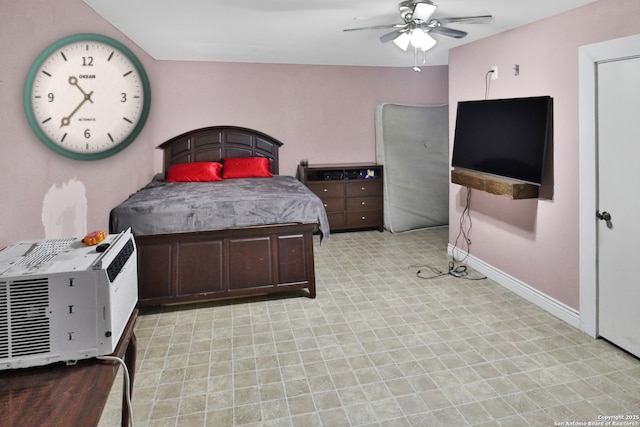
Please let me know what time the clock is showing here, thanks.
10:37
